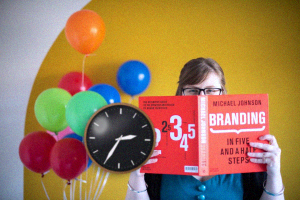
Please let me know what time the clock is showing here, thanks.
2:35
